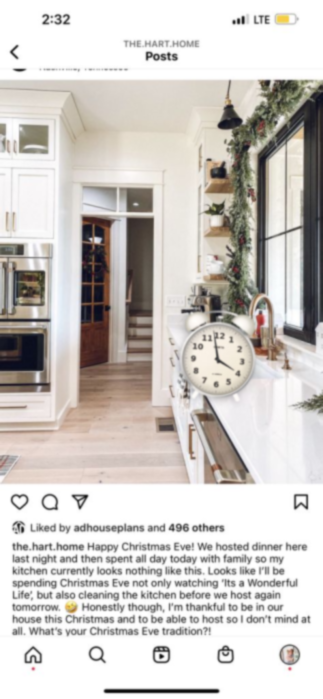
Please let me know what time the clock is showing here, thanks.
3:58
